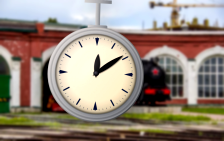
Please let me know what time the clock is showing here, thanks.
12:09
